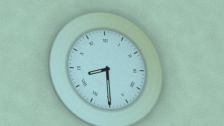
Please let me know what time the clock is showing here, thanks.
8:30
